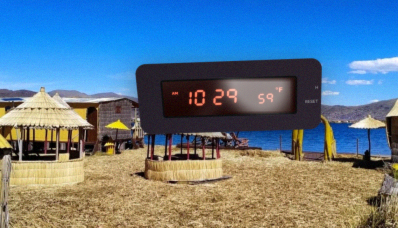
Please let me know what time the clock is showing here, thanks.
10:29
